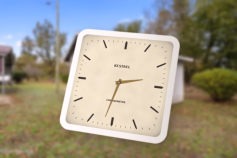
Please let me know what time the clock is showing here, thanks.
2:32
